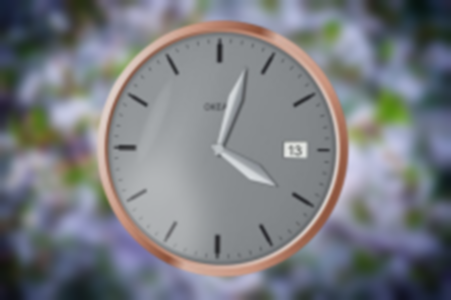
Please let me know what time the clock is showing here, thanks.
4:03
